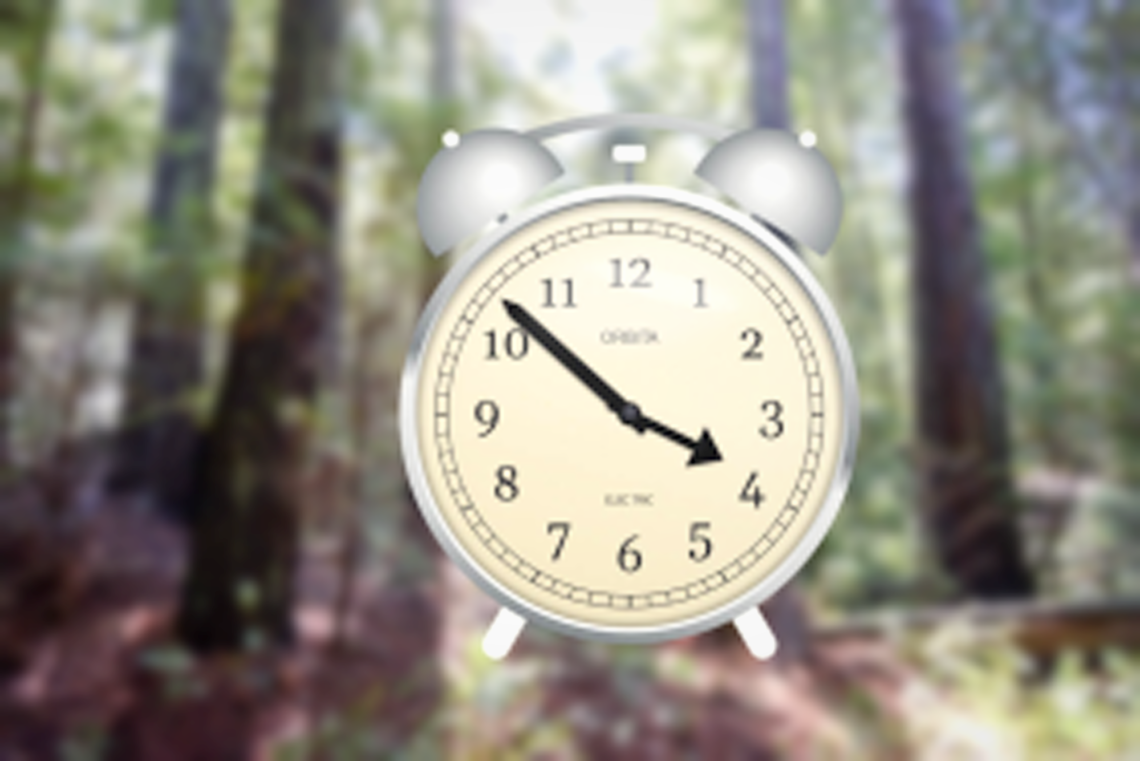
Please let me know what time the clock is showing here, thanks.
3:52
